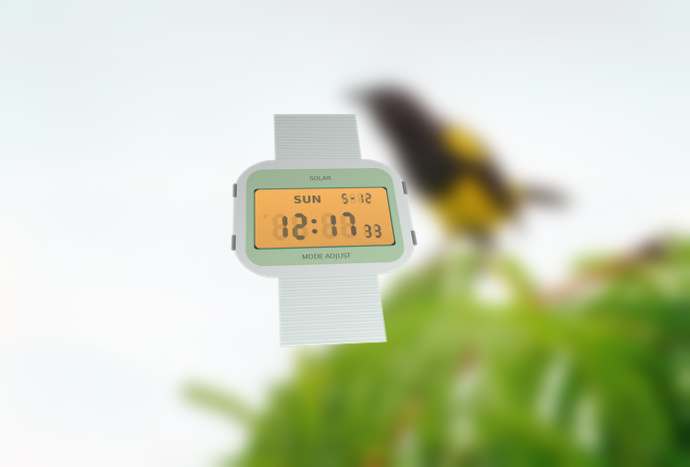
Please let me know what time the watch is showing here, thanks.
12:17:33
